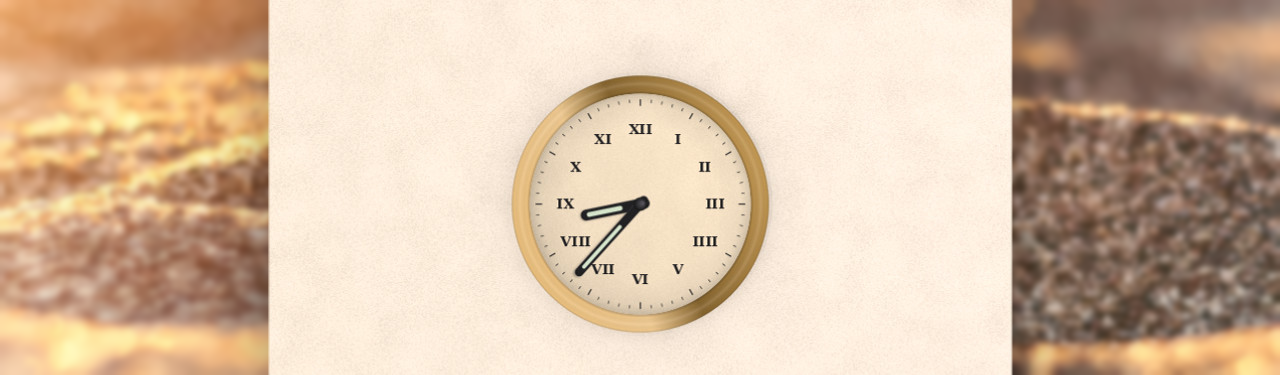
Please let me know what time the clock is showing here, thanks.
8:37
